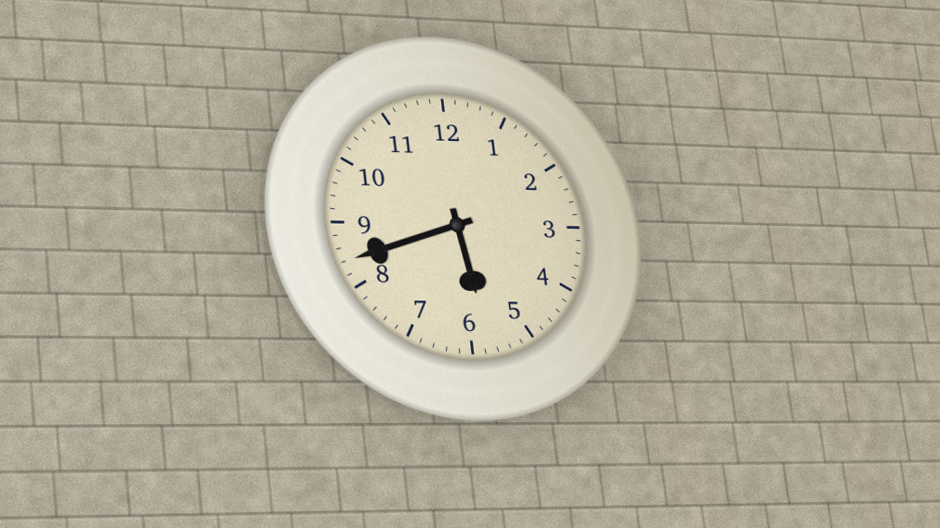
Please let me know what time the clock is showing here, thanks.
5:42
